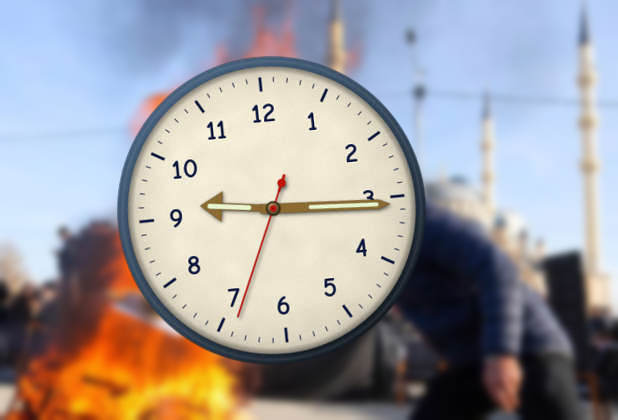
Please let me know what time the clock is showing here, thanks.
9:15:34
